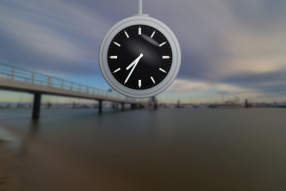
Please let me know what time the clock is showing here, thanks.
7:35
